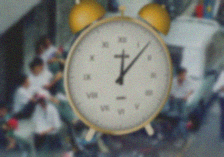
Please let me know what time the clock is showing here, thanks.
12:07
